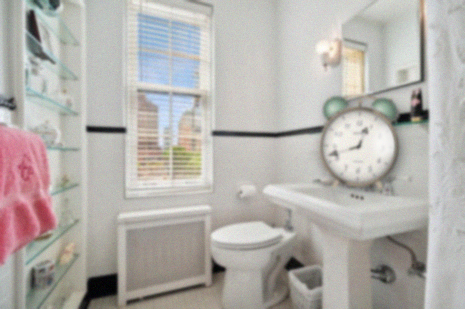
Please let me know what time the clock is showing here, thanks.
12:42
